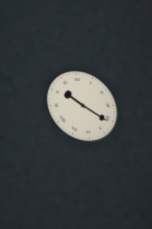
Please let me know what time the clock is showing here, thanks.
10:21
